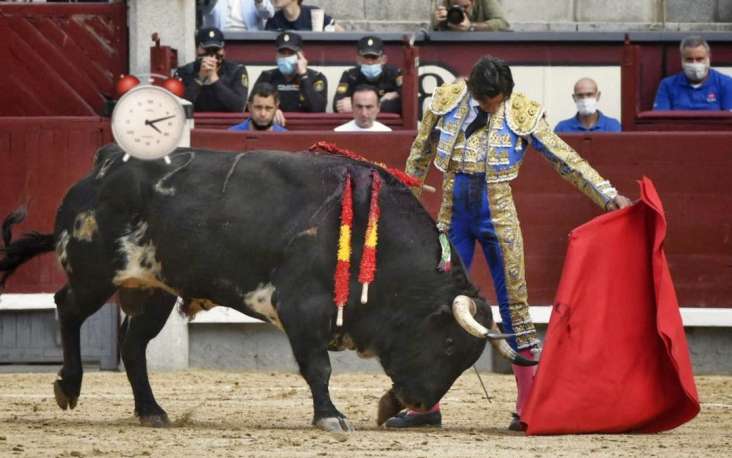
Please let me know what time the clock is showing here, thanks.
4:12
